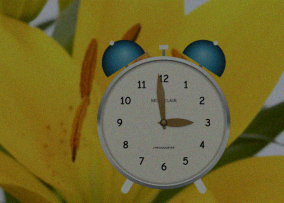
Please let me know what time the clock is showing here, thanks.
2:59
